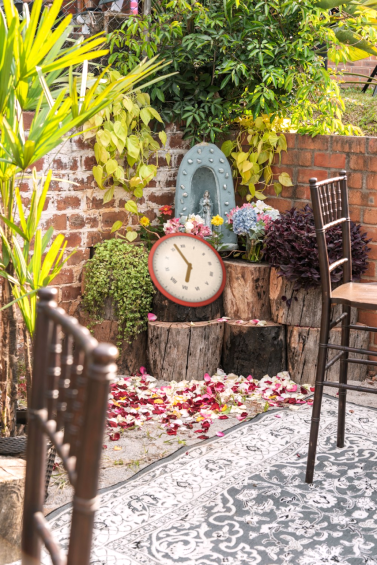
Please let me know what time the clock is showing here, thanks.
6:57
